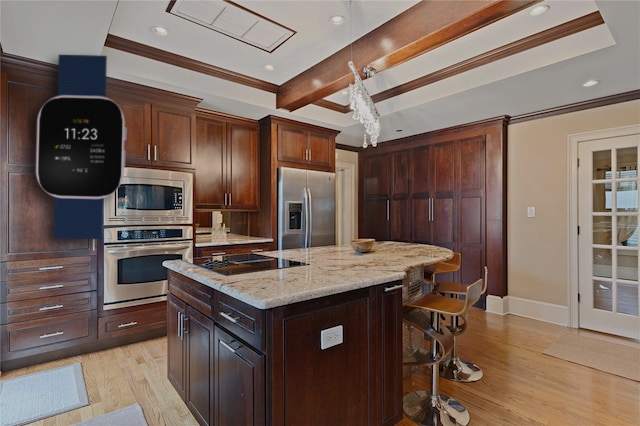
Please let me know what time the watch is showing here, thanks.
11:23
